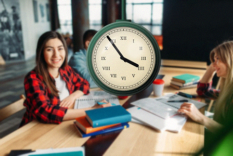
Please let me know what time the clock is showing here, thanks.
3:54
